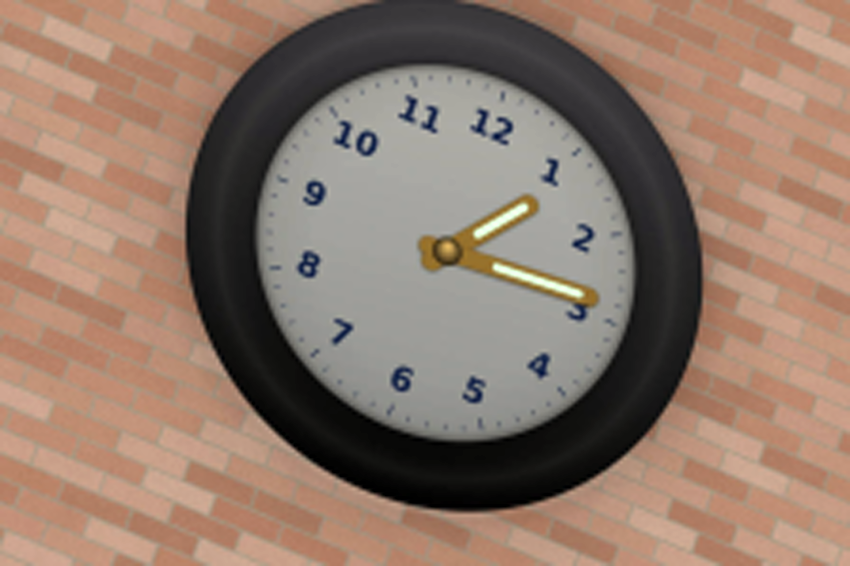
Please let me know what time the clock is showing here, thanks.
1:14
